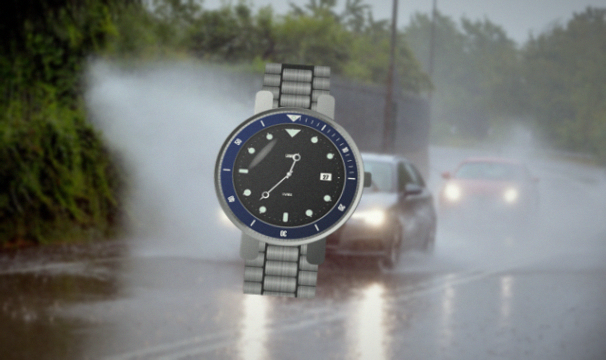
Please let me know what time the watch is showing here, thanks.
12:37
